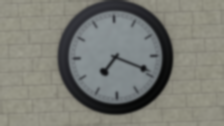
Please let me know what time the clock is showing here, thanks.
7:19
